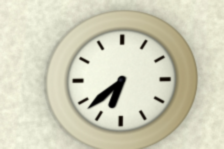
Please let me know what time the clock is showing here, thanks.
6:38
